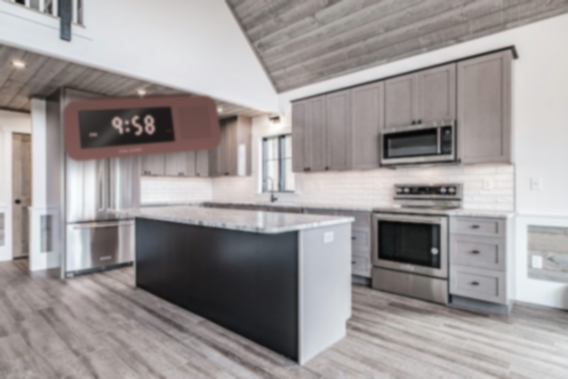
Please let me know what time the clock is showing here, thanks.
9:58
